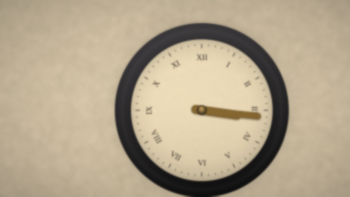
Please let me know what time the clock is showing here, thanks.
3:16
